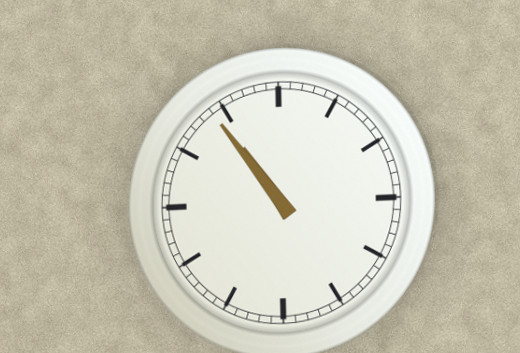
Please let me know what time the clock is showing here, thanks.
10:54
